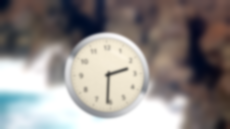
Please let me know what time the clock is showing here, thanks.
2:31
